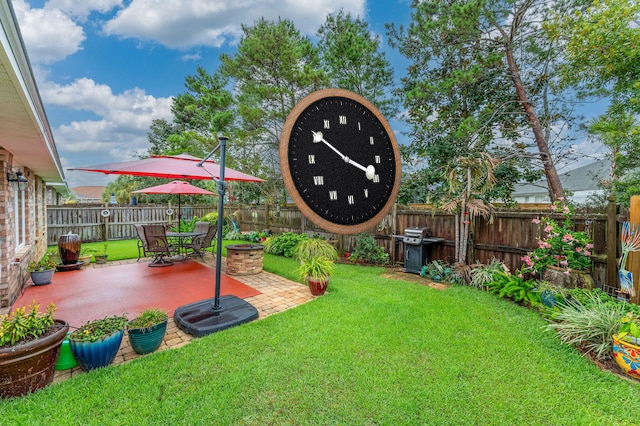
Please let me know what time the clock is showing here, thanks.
3:51
